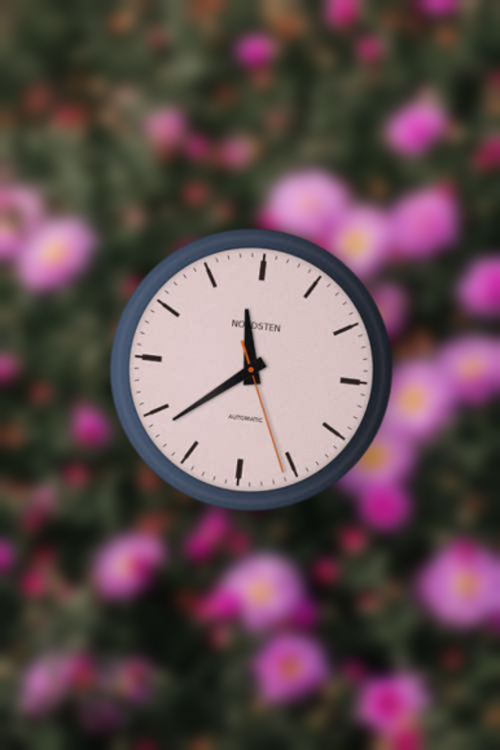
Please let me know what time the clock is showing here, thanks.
11:38:26
